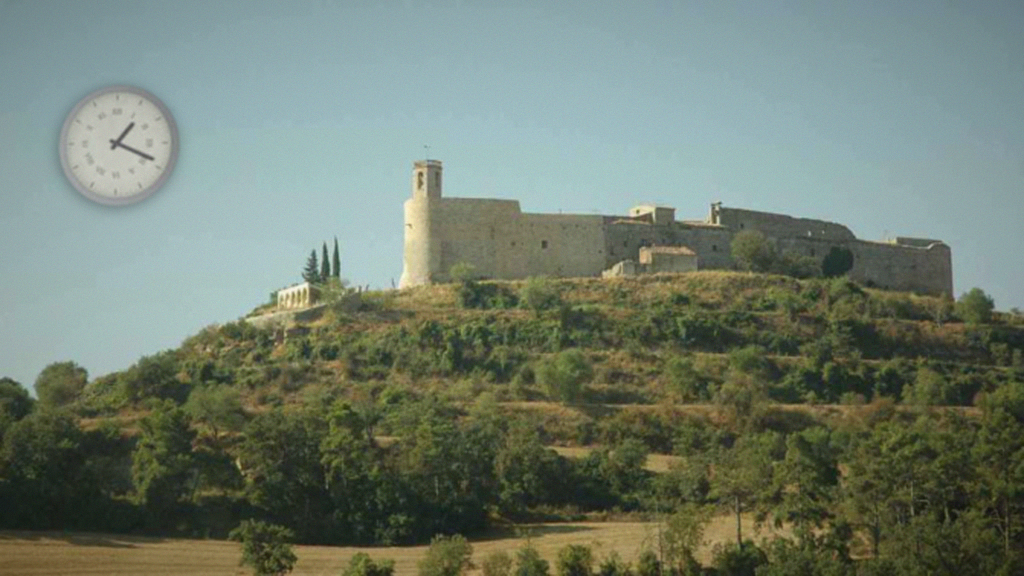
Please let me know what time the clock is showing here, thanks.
1:19
